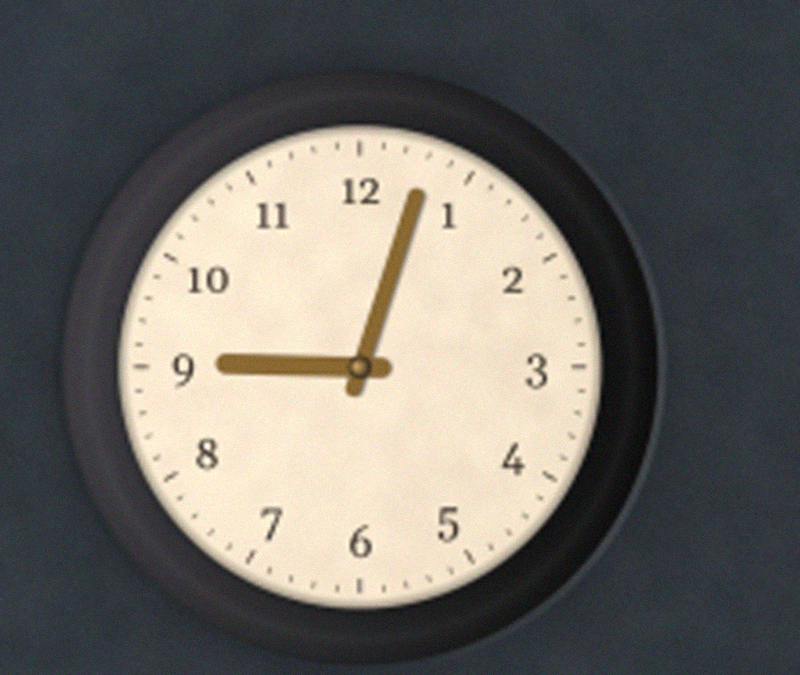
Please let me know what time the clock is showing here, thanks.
9:03
